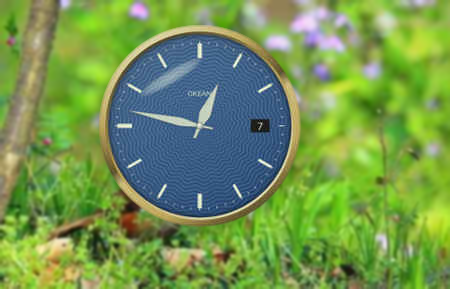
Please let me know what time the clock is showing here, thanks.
12:47
